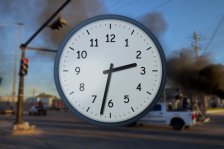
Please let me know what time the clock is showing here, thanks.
2:32
